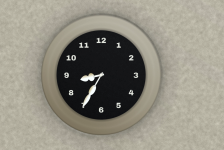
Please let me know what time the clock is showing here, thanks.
8:35
